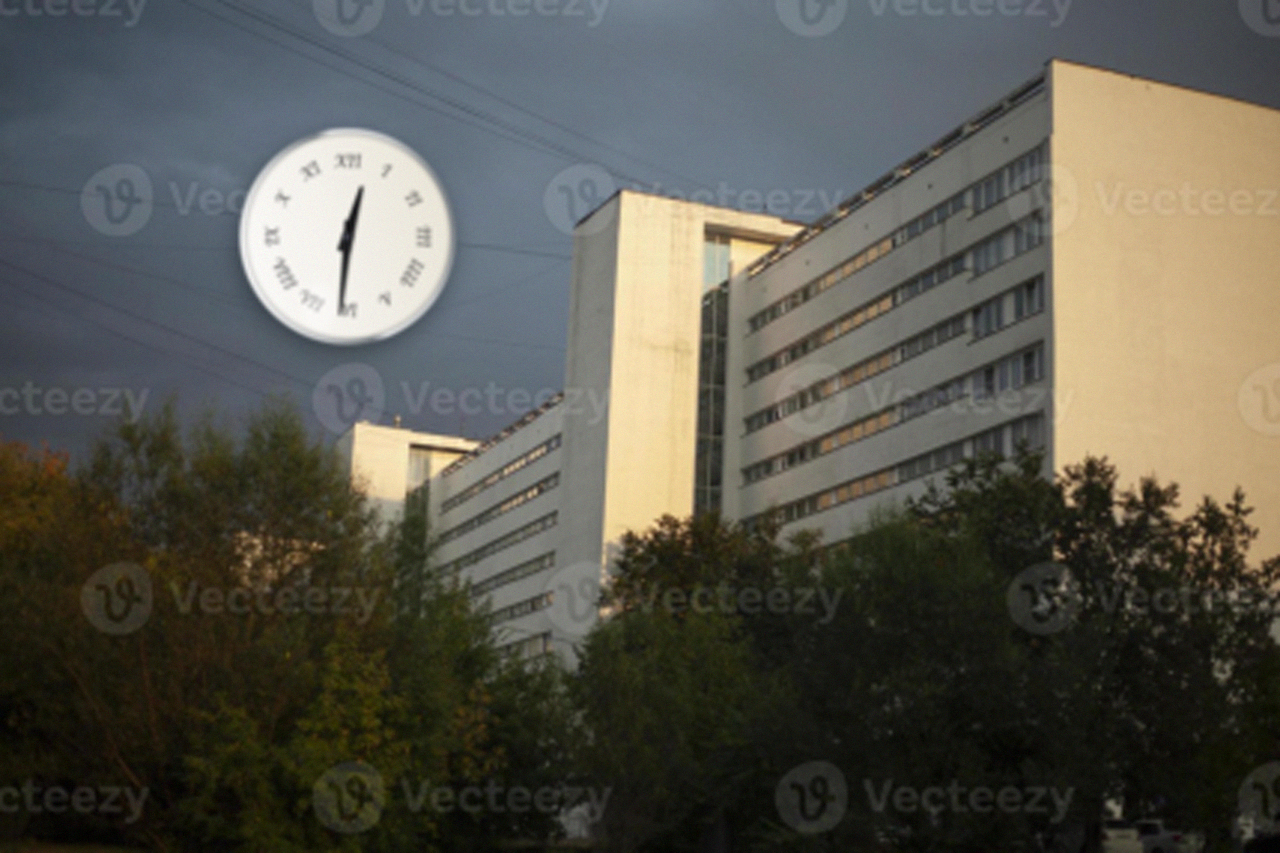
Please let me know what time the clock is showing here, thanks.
12:31
